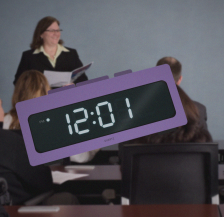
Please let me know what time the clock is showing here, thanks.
12:01
